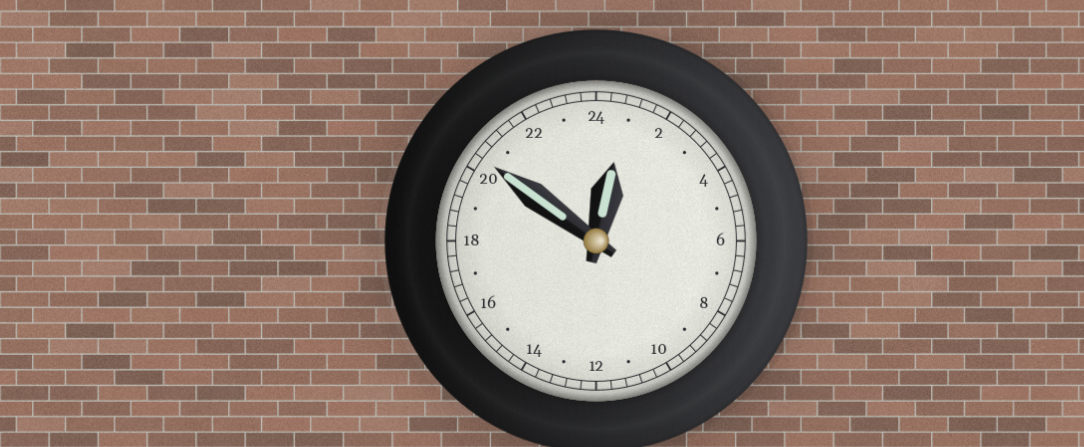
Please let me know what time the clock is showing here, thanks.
0:51
